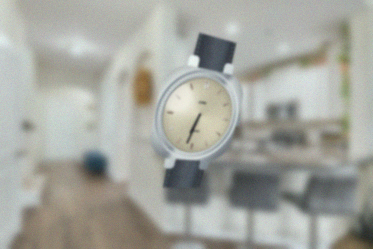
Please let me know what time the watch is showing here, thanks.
6:32
